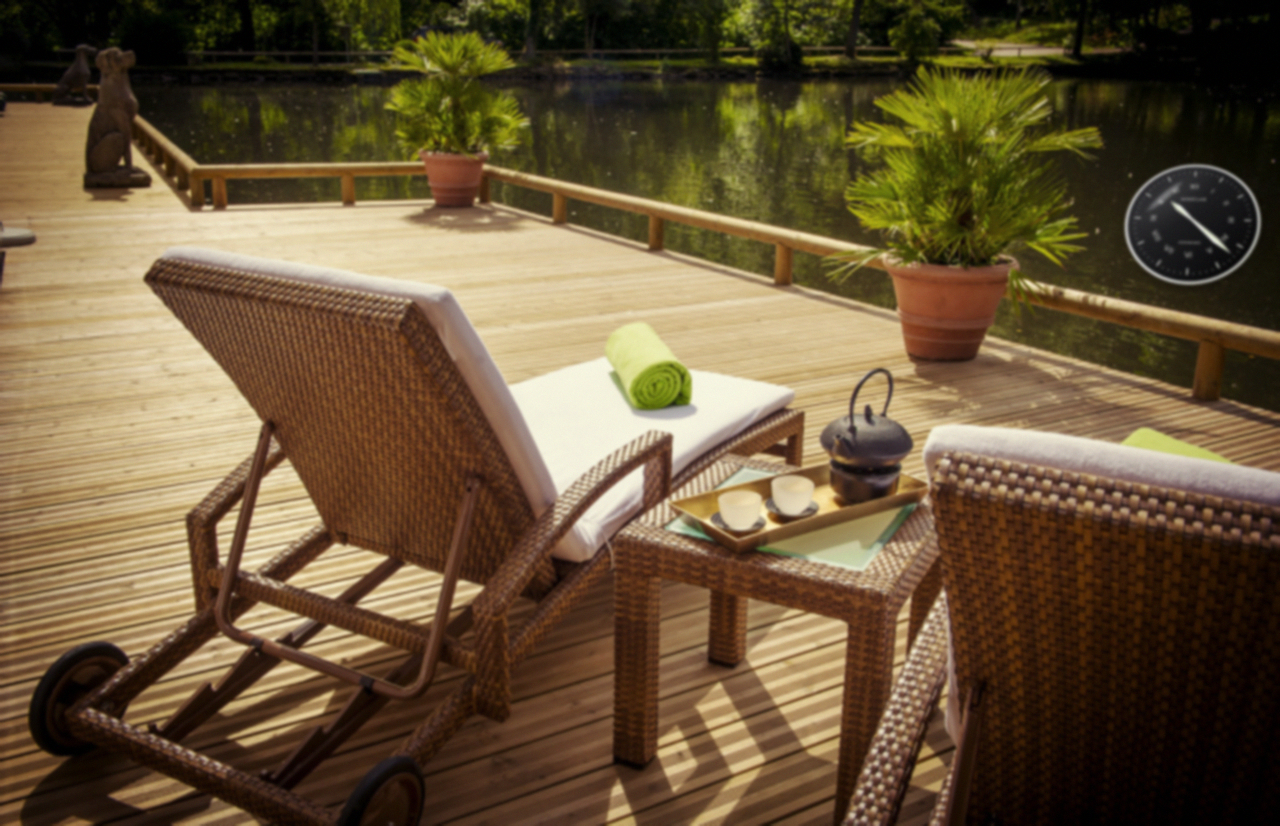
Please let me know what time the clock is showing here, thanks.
10:22
